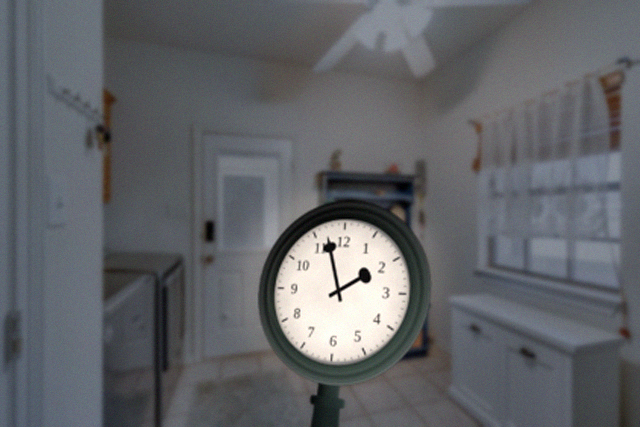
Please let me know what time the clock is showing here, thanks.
1:57
